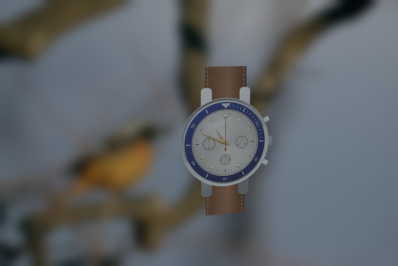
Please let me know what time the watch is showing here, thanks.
10:49
